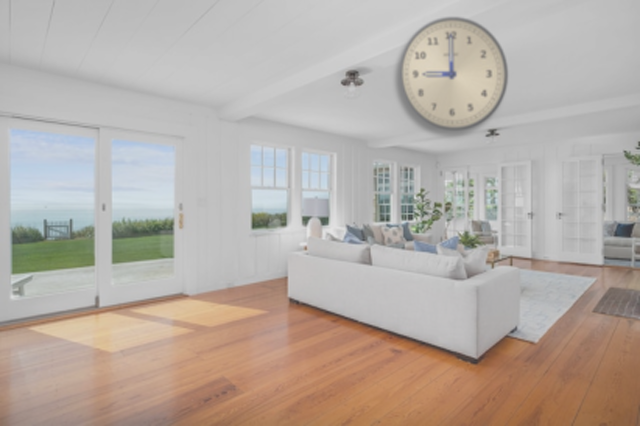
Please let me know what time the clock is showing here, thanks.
9:00
